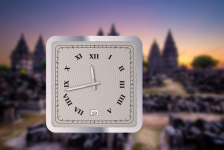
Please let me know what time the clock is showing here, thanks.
11:43
